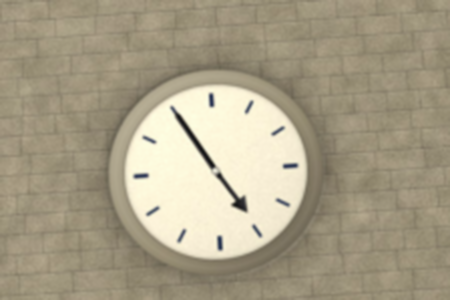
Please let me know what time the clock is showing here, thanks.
4:55
